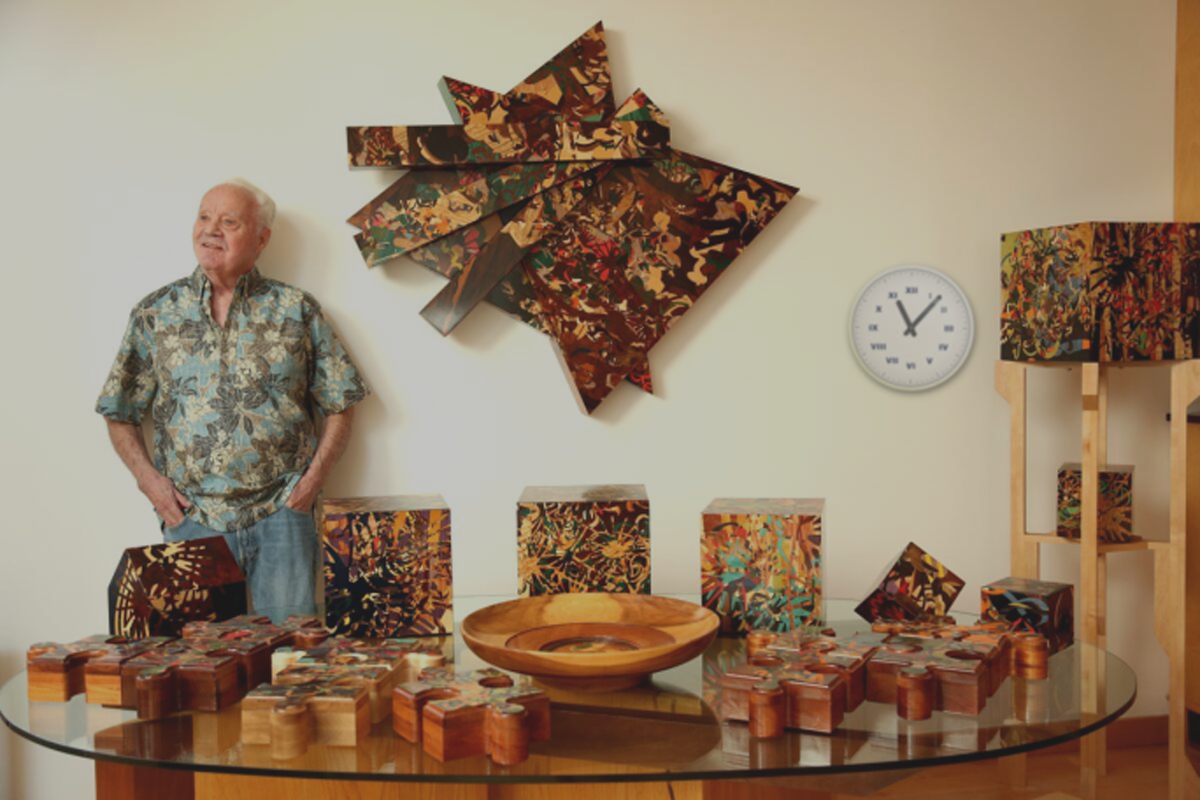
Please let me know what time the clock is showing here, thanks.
11:07
